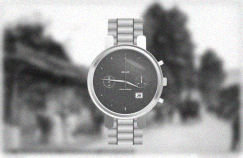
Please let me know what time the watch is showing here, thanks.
3:46
